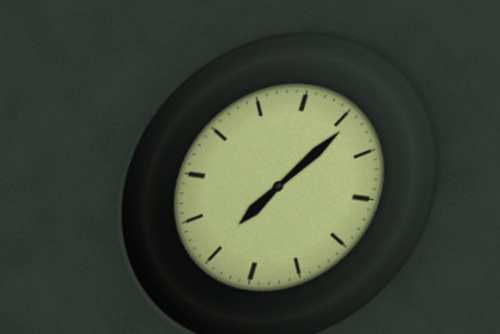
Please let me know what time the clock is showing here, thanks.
7:06
